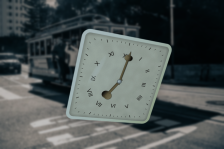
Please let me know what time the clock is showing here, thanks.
7:01
